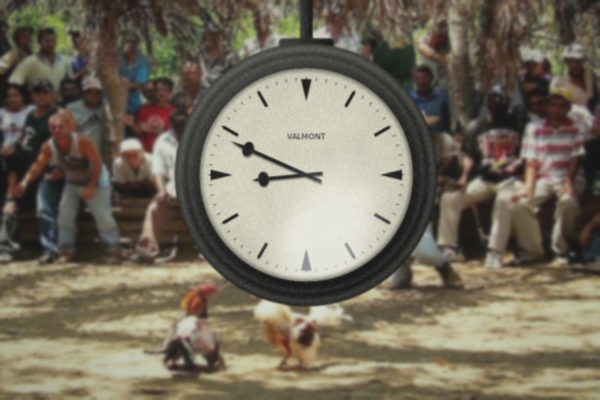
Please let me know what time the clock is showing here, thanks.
8:49
